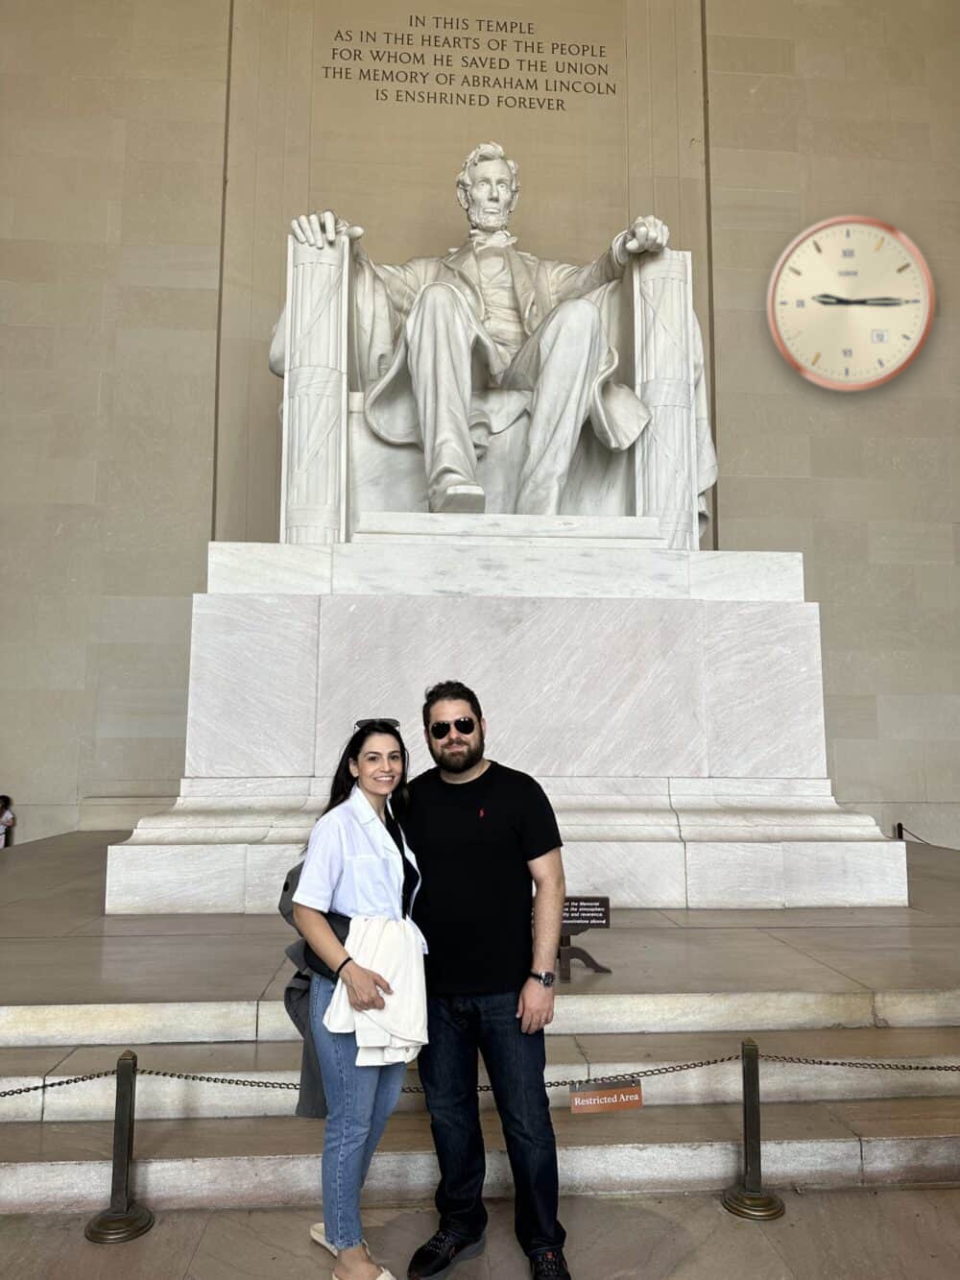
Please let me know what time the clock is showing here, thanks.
9:15
